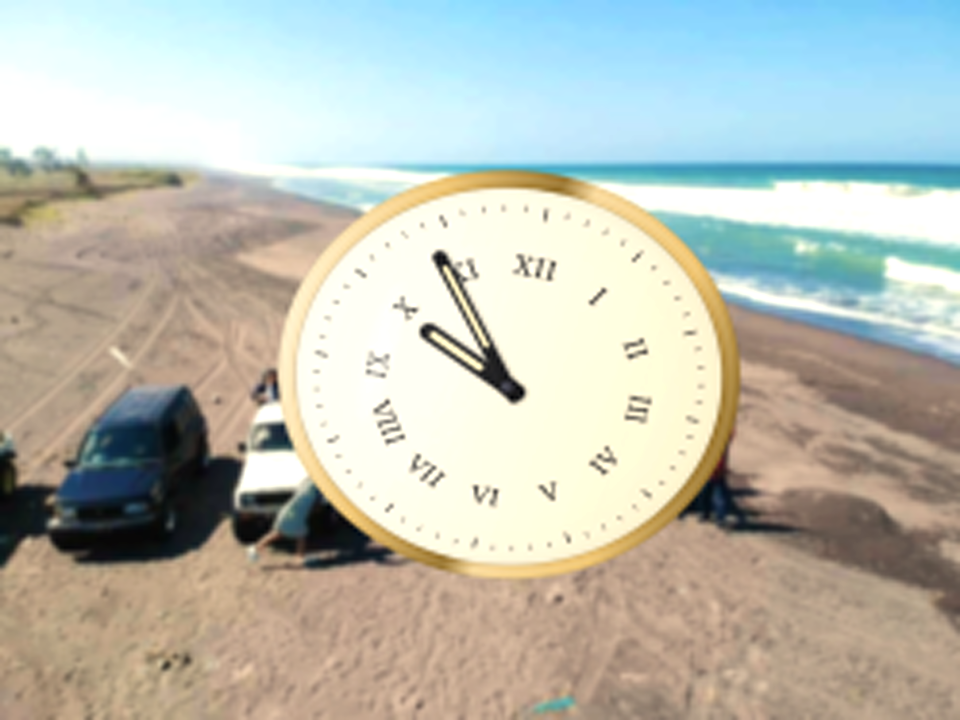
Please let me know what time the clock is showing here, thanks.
9:54
